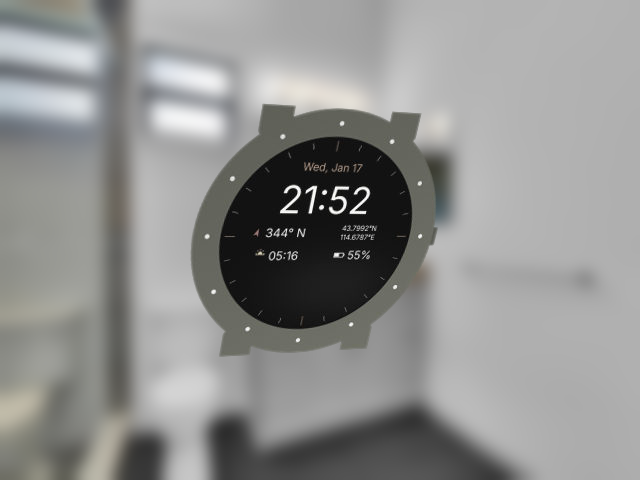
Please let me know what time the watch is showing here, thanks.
21:52
